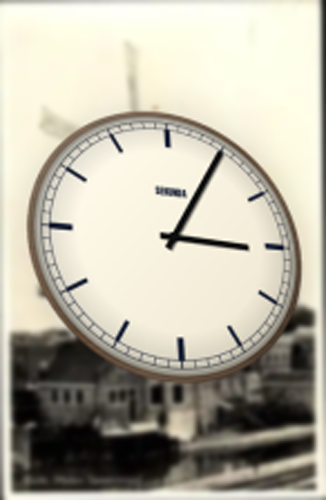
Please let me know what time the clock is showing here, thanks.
3:05
